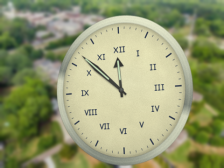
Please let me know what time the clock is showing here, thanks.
11:52
